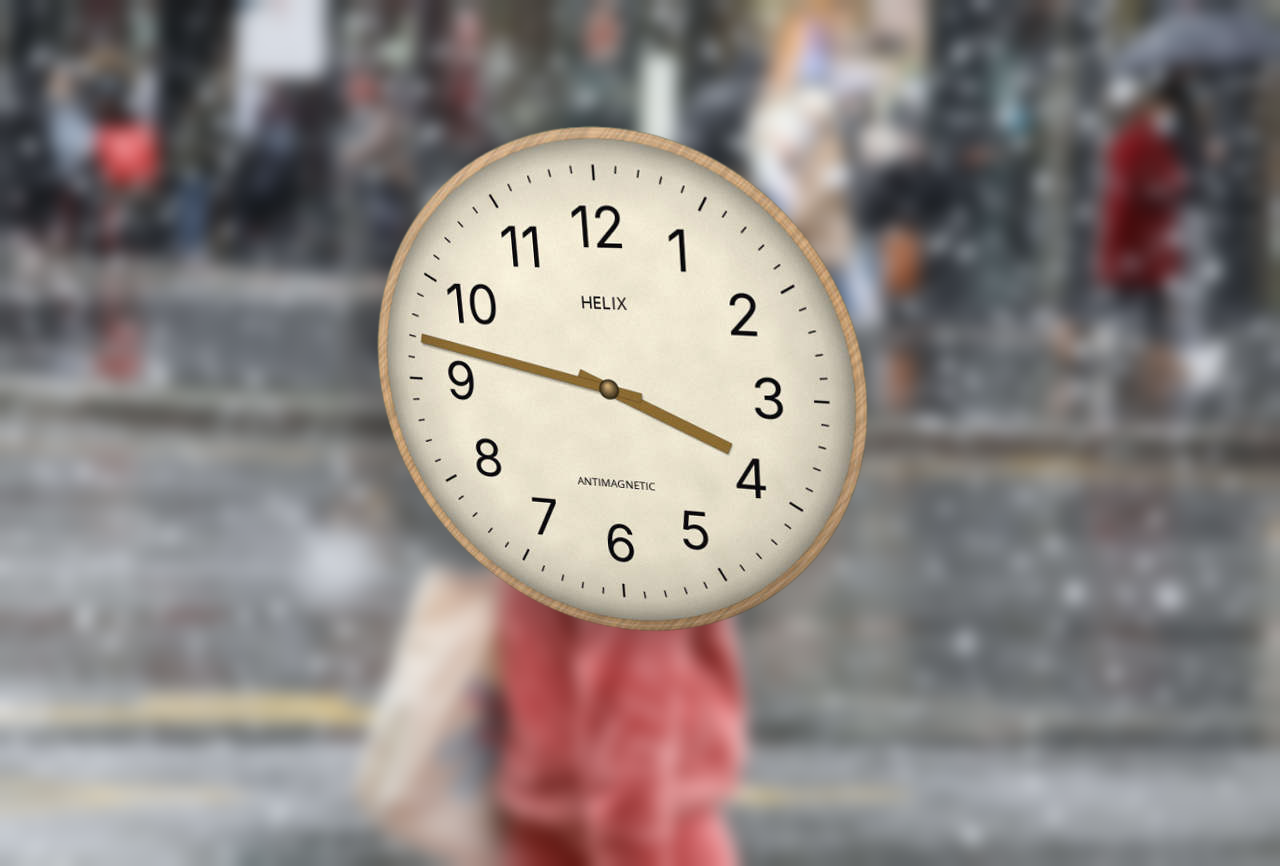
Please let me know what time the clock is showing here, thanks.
3:47
